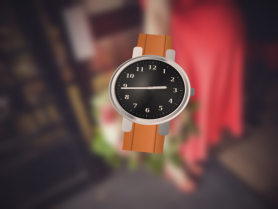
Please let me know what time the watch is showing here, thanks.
2:44
